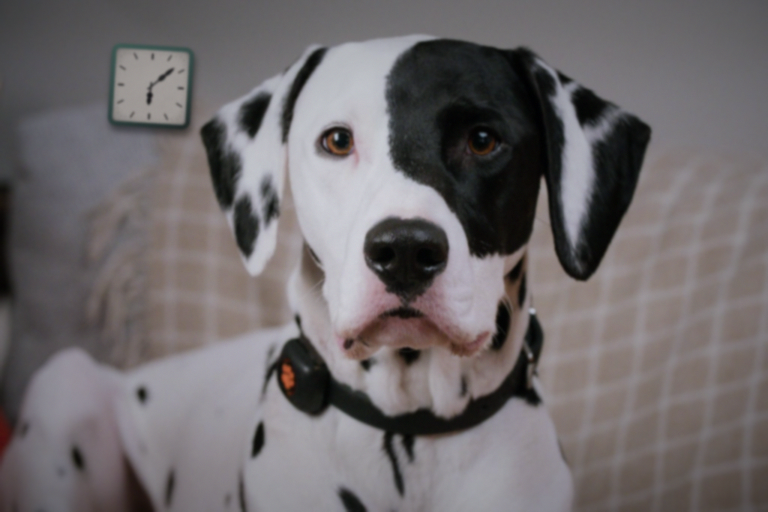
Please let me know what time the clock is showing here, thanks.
6:08
